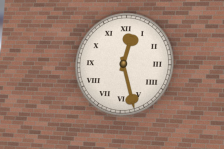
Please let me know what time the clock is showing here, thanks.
12:27
